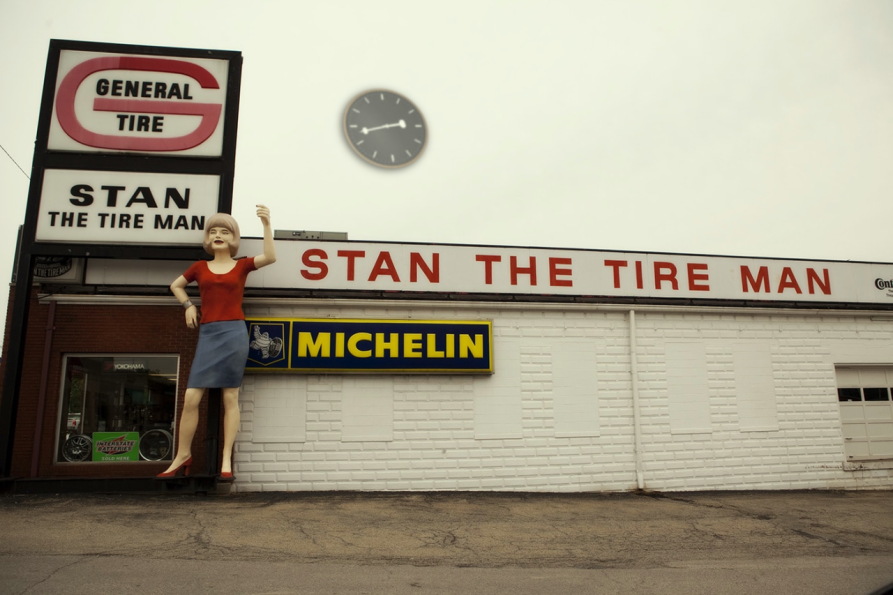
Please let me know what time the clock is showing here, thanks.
2:43
